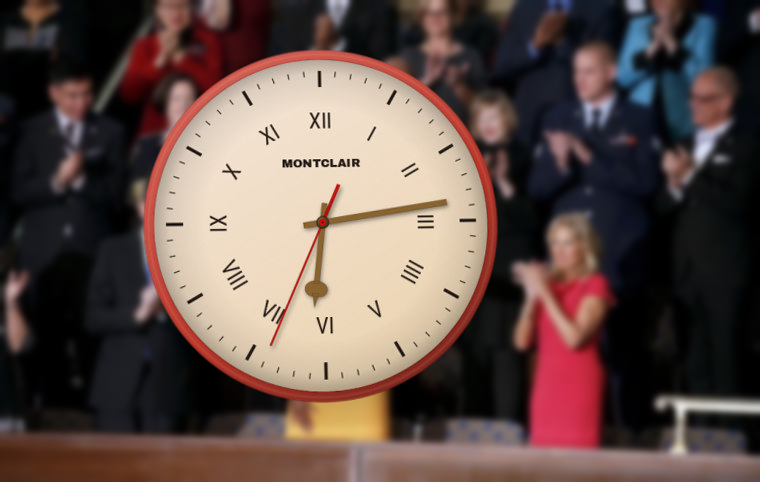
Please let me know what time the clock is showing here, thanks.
6:13:34
